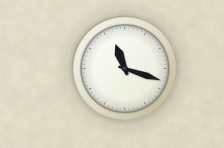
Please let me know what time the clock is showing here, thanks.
11:18
